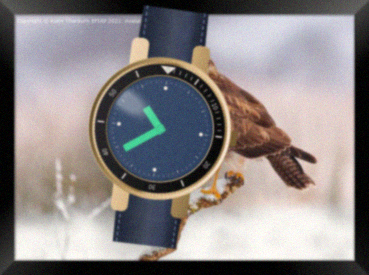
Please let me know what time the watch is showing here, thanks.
10:39
